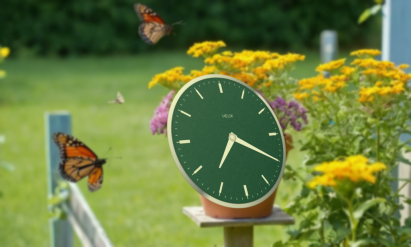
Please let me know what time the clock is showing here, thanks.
7:20
